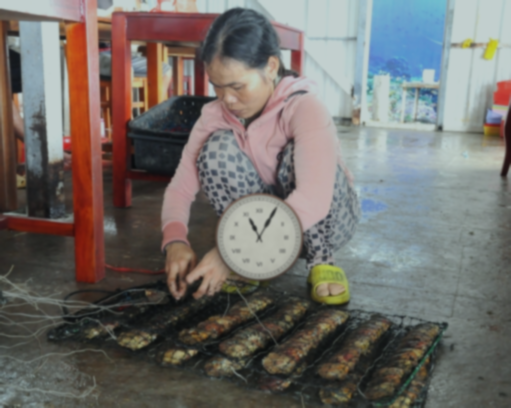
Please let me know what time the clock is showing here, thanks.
11:05
